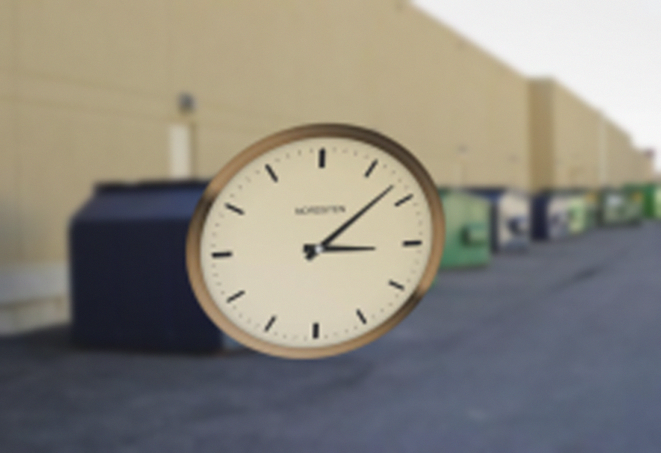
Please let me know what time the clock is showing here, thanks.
3:08
